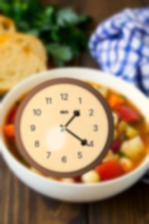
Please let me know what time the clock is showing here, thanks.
1:21
